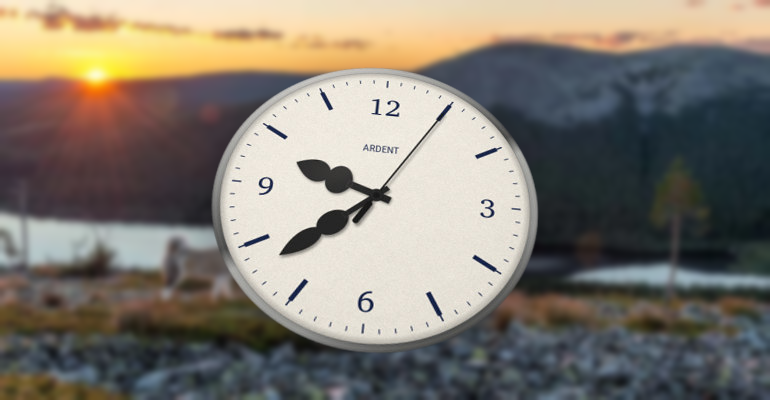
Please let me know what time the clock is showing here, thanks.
9:38:05
